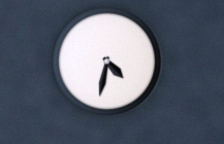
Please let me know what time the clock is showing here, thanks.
4:32
